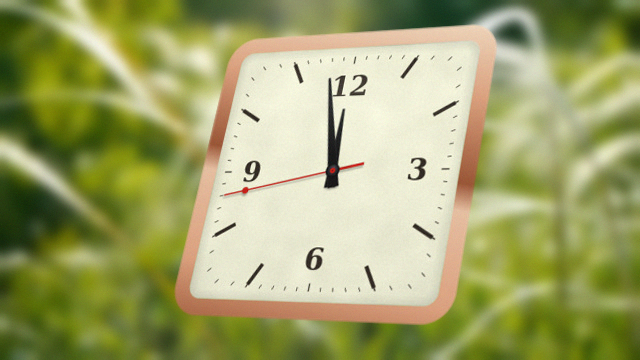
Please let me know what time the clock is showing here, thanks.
11:57:43
